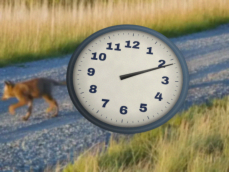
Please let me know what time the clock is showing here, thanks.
2:11
